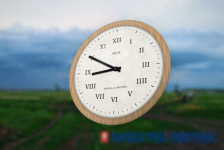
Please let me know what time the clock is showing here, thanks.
8:50
